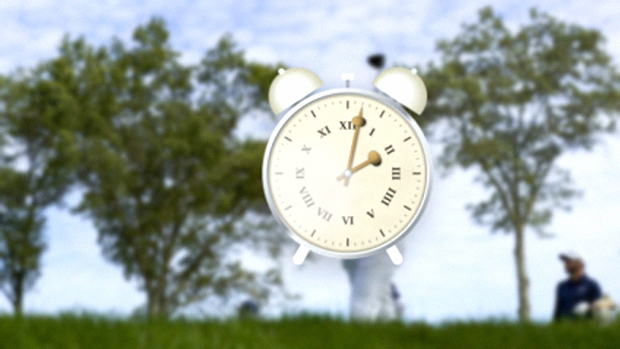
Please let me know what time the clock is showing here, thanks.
2:02
